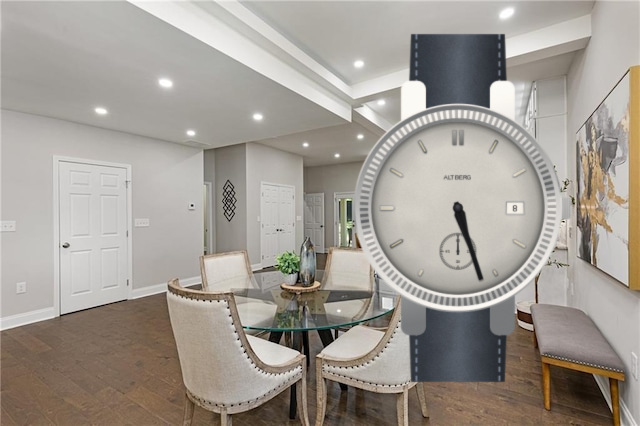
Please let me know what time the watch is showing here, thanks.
5:27
